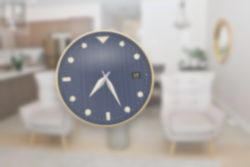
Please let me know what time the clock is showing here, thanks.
7:26
